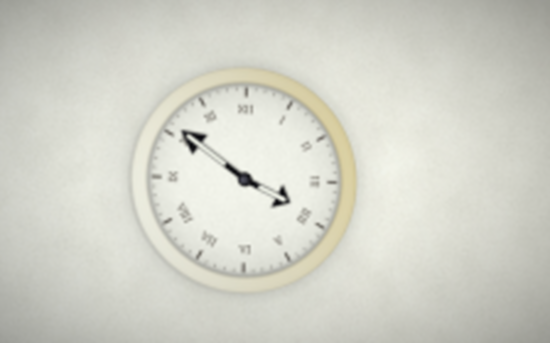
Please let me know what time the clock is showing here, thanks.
3:51
